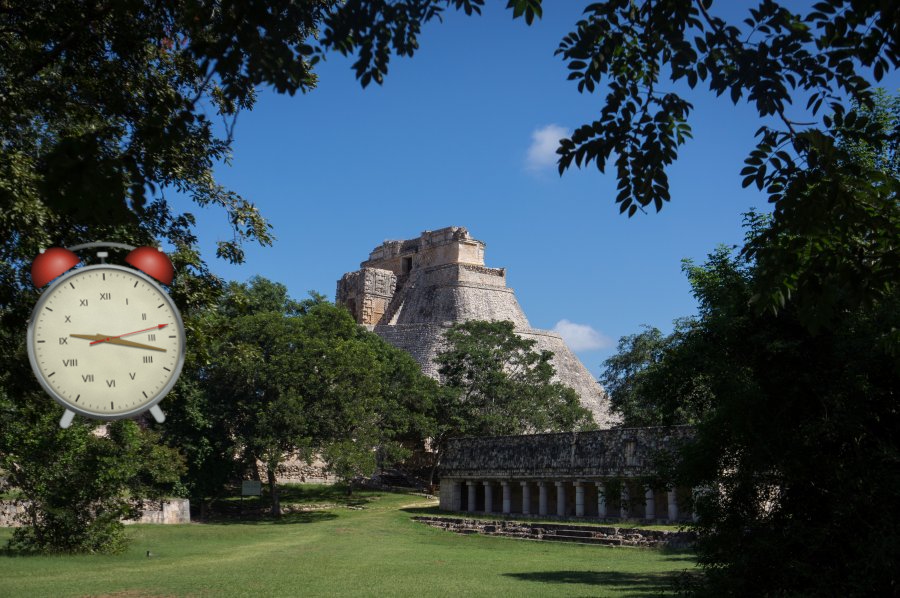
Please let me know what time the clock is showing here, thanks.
9:17:13
